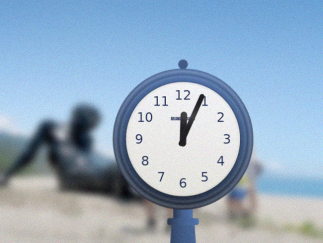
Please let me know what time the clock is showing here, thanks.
12:04
